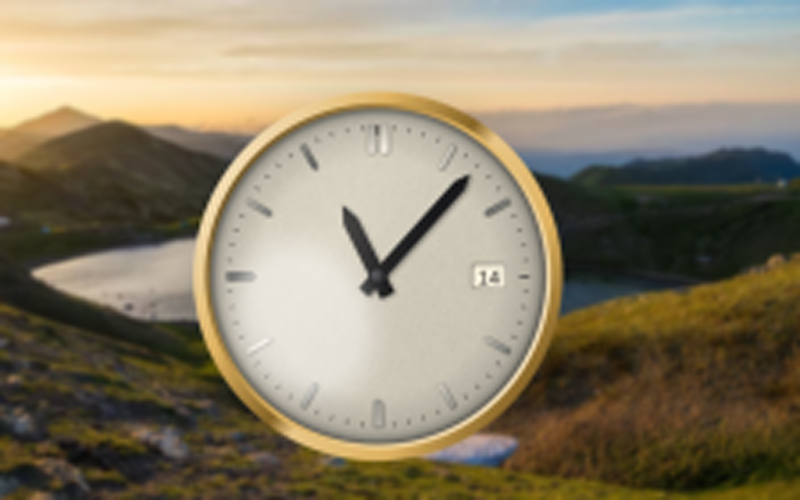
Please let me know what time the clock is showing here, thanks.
11:07
